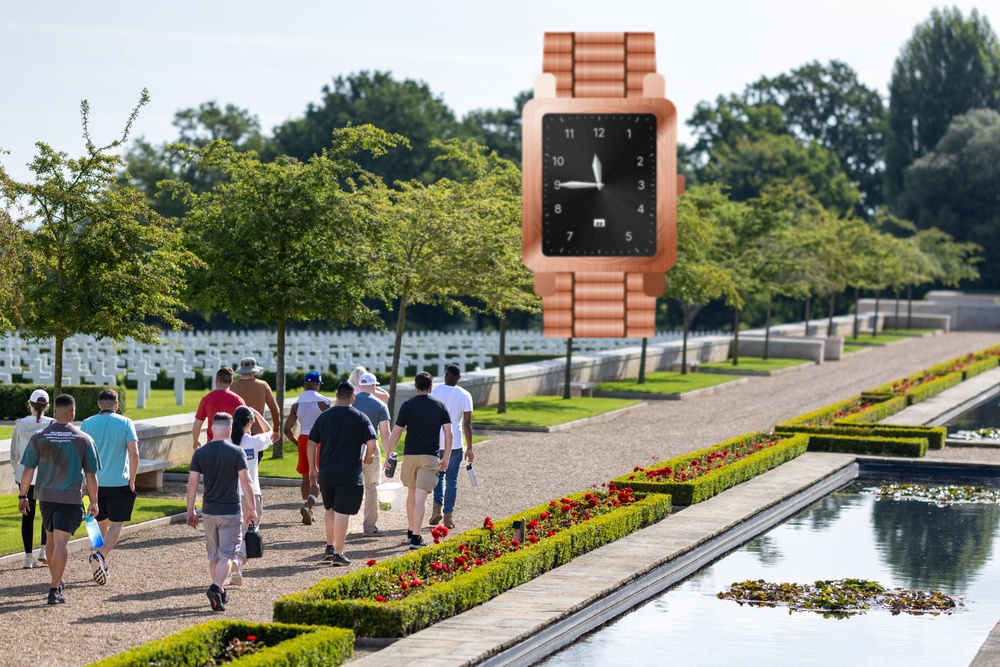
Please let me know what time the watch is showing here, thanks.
11:45
